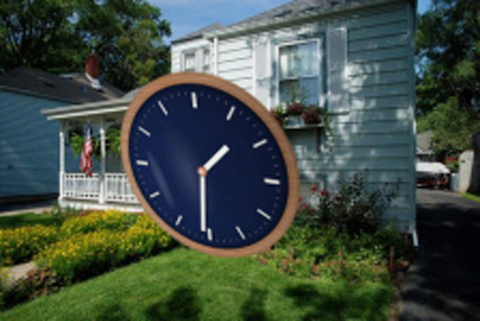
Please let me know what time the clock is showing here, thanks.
1:31
